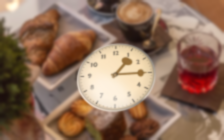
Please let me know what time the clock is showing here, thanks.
1:15
